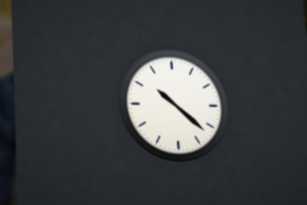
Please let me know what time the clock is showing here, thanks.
10:22
